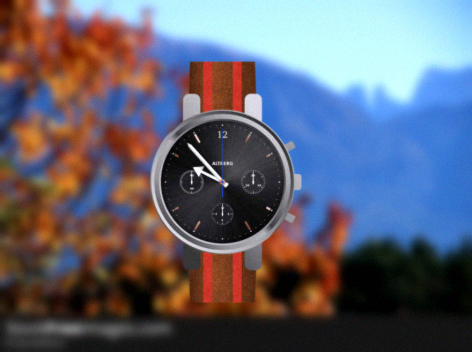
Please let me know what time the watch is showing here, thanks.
9:53
